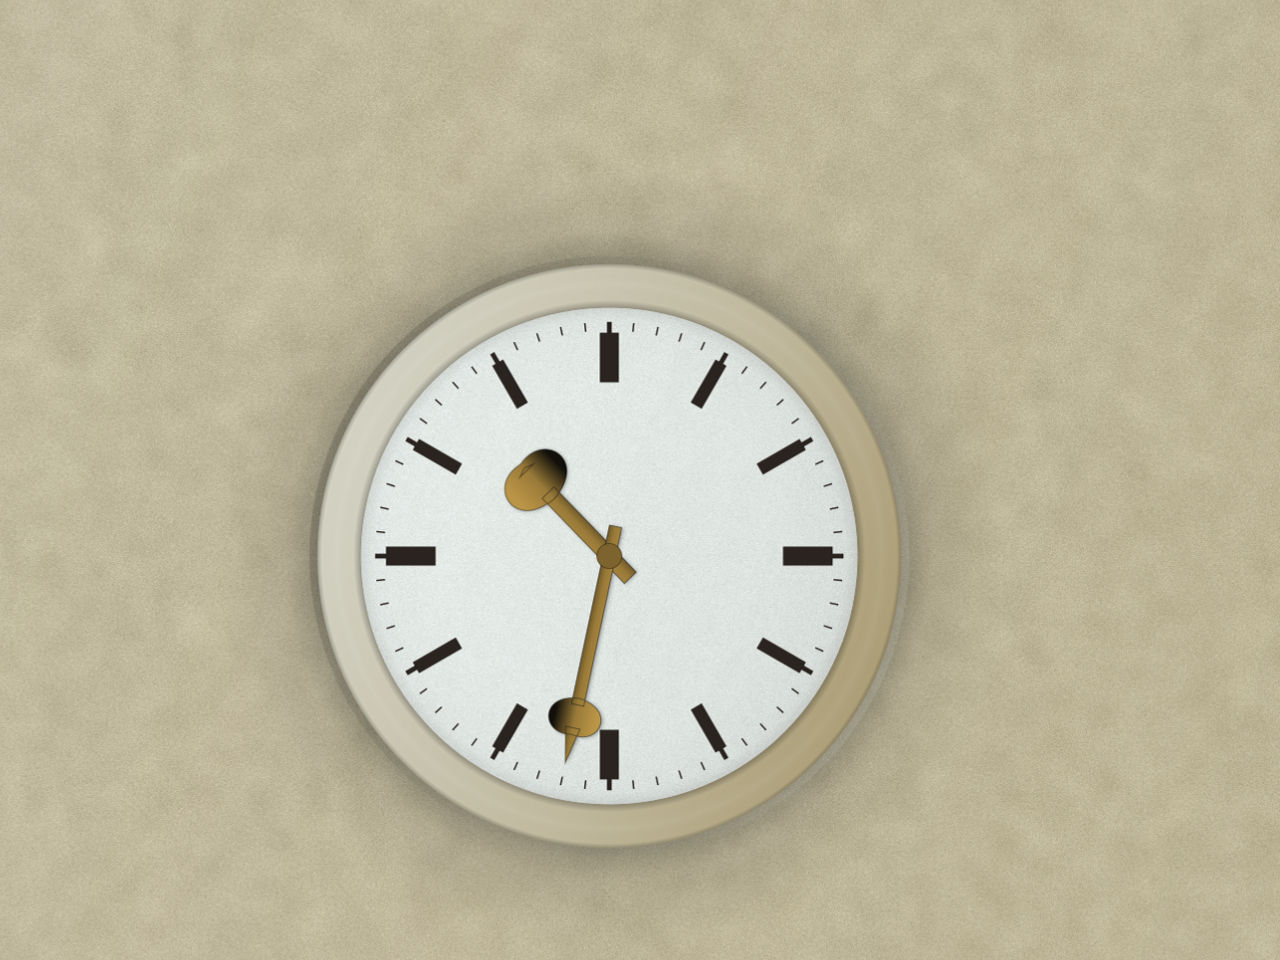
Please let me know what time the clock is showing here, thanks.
10:32
